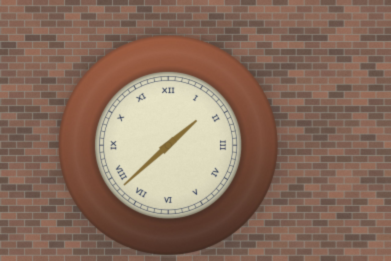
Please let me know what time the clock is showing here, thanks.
1:38
